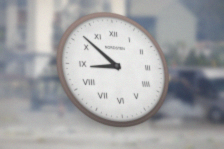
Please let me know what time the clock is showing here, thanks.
8:52
